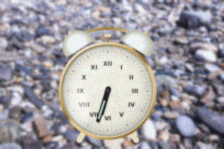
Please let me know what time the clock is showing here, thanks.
6:33
